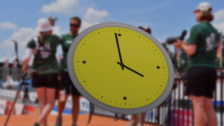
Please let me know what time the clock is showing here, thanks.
3:59
